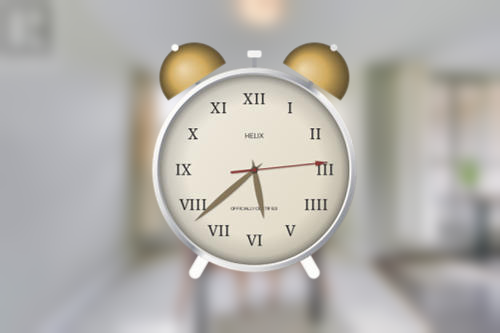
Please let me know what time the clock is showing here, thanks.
5:38:14
